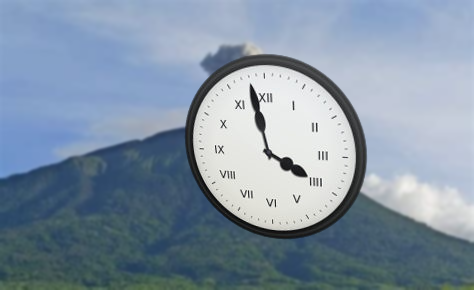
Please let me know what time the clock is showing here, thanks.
3:58
